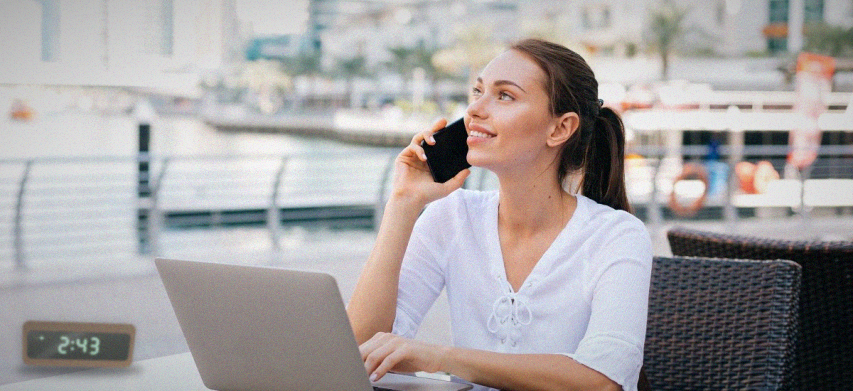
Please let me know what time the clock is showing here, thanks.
2:43
